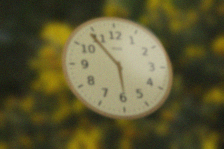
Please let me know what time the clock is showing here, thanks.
5:54
